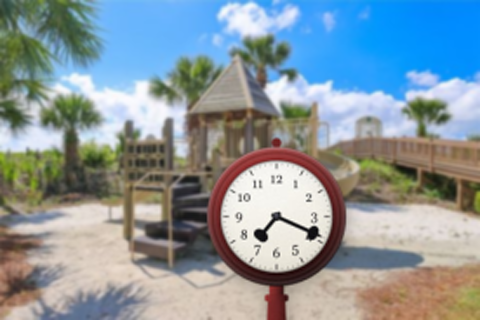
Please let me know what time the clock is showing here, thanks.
7:19
